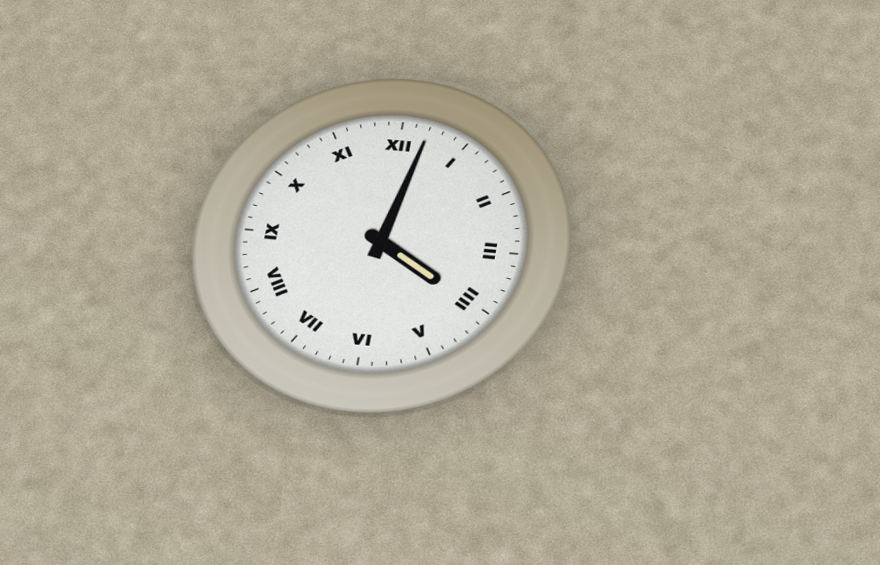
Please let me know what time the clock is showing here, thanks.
4:02
